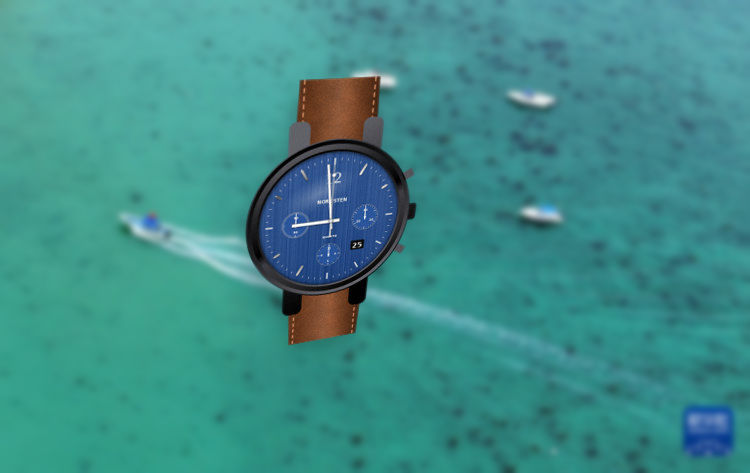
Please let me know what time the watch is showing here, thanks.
8:59
